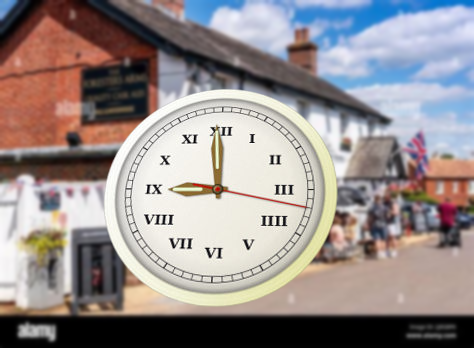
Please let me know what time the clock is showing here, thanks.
8:59:17
